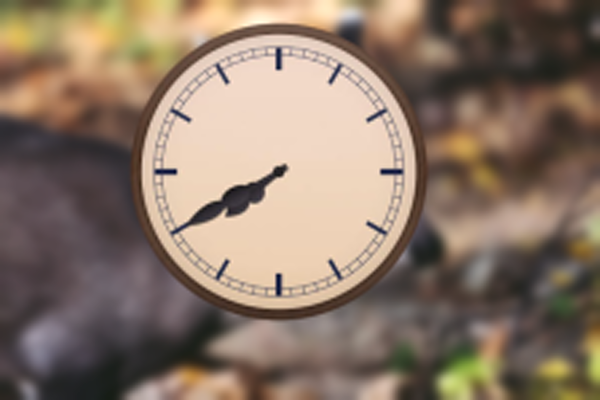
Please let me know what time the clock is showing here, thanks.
7:40
